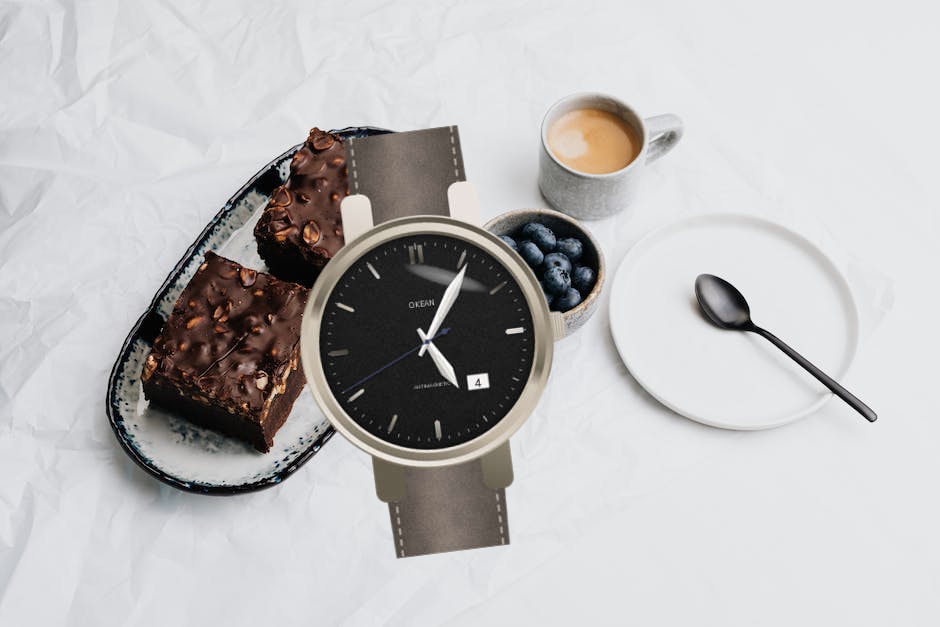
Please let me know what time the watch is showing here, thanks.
5:05:41
